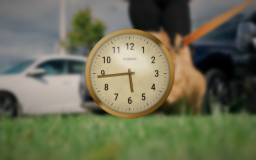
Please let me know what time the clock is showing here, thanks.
5:44
